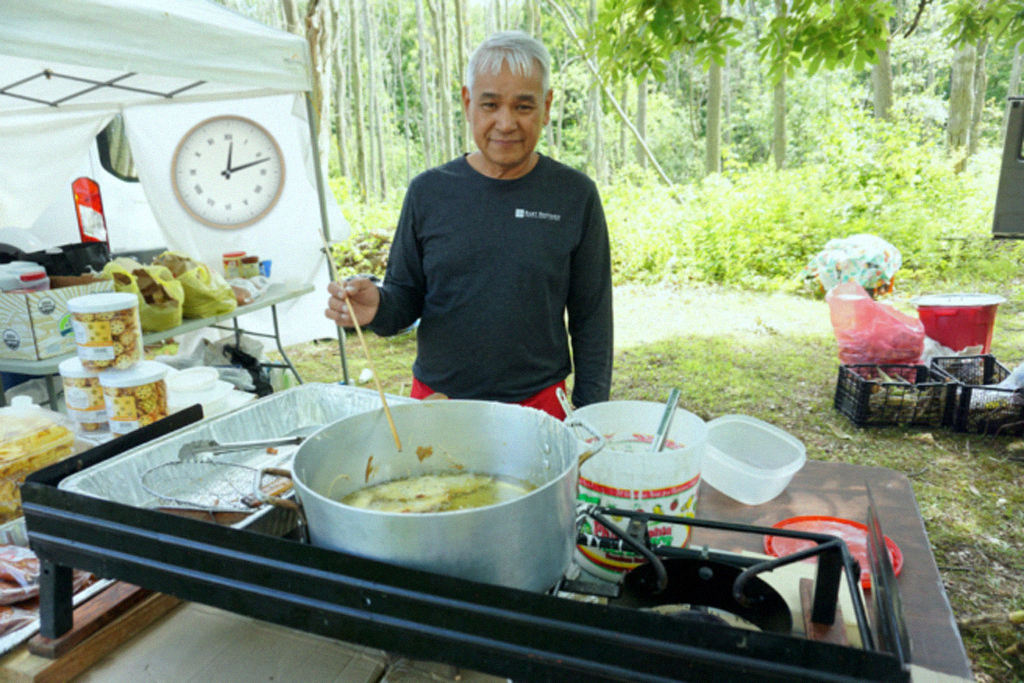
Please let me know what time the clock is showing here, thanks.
12:12
